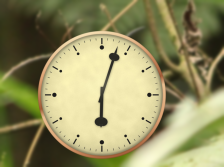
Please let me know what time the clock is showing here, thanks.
6:03
